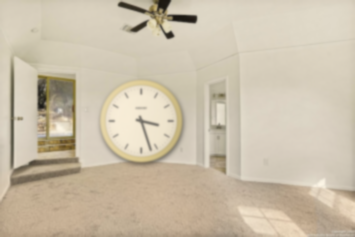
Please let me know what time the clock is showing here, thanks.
3:27
